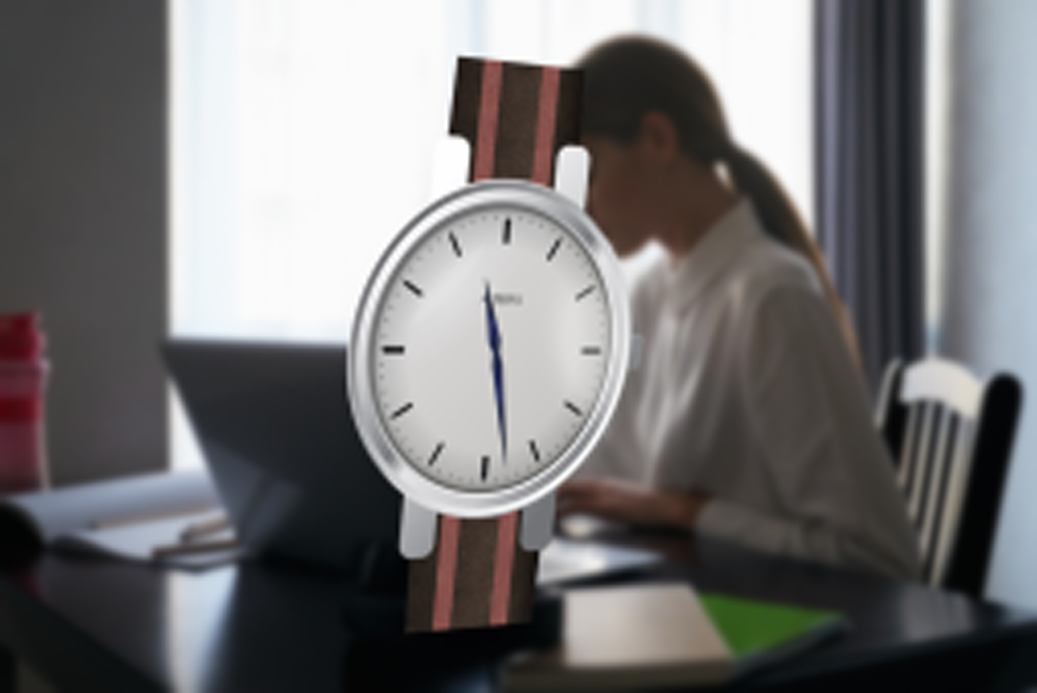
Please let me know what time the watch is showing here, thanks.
11:28
